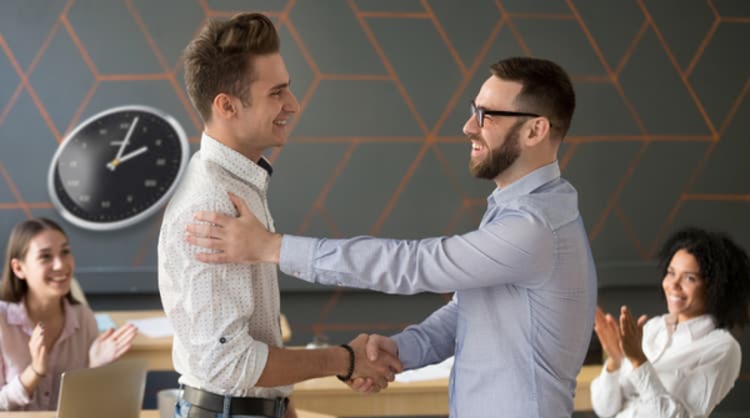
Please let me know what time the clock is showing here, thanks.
2:02
